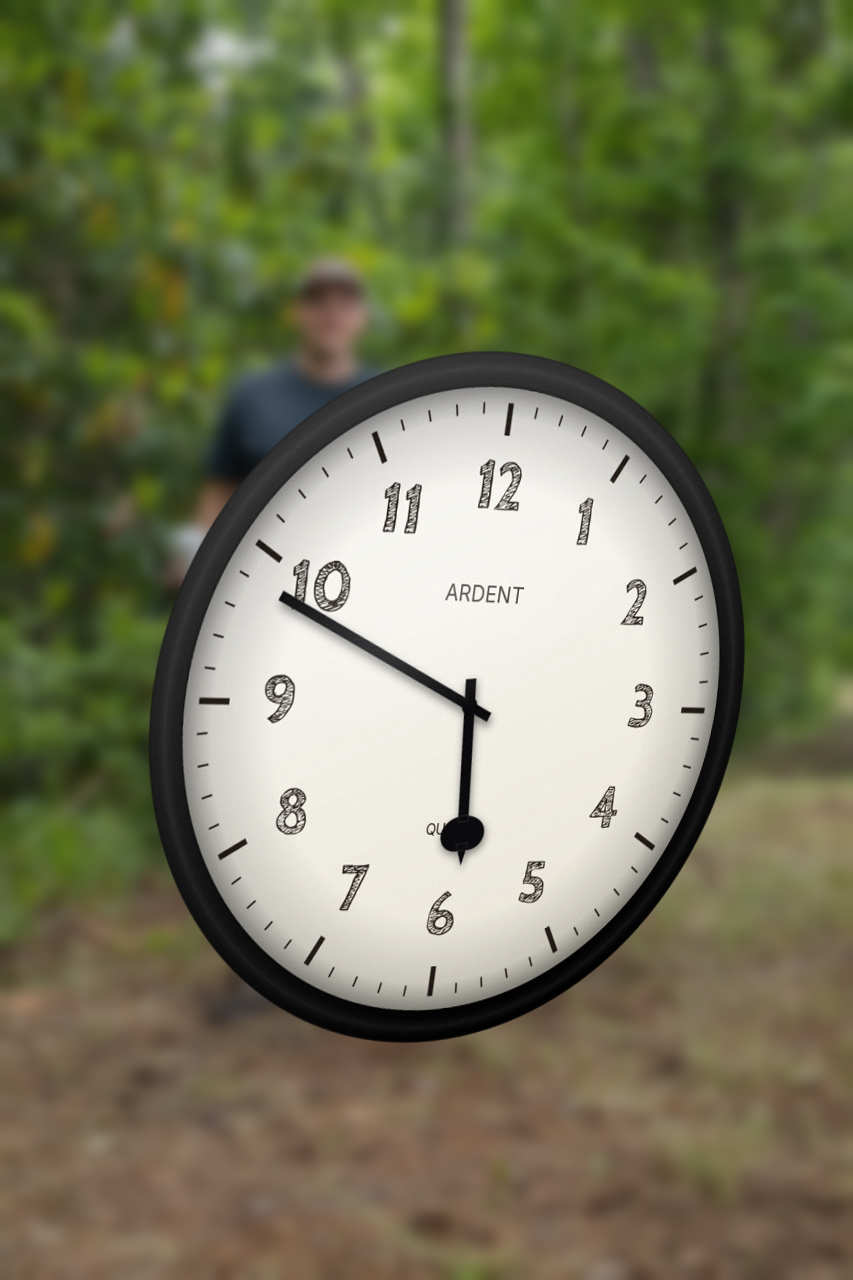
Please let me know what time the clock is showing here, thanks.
5:49
